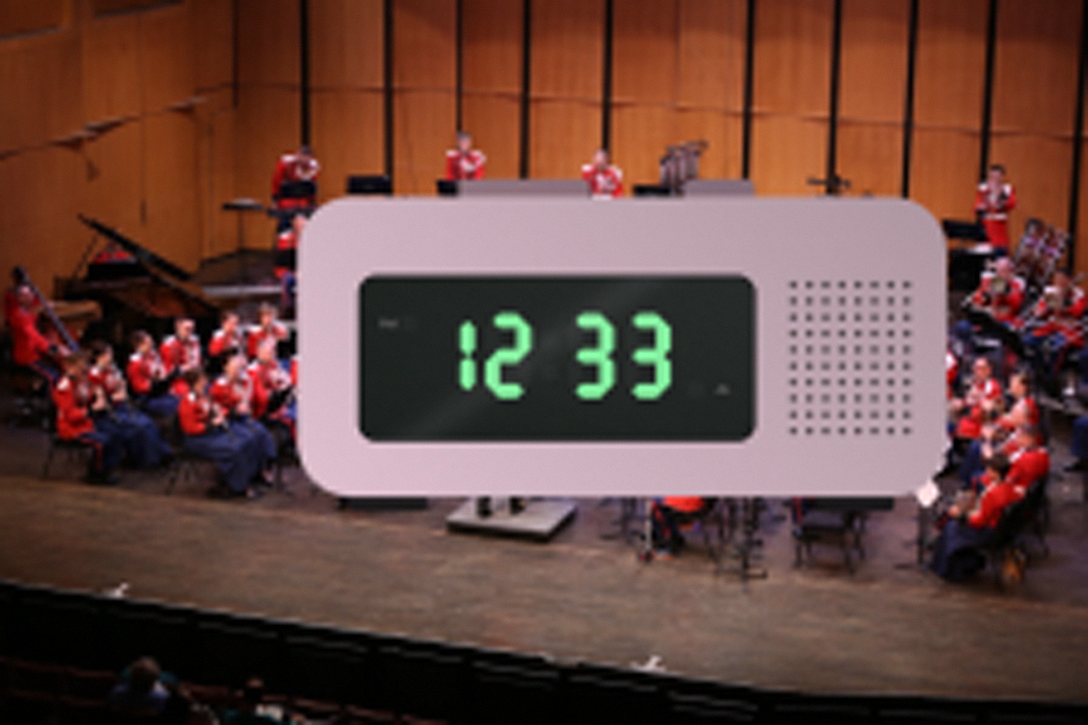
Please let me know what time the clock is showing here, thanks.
12:33
